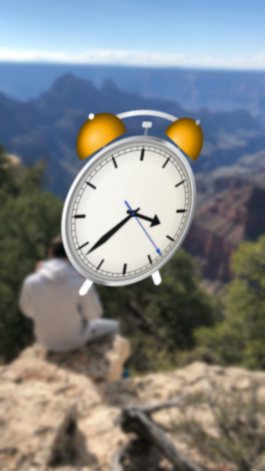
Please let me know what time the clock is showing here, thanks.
3:38:23
